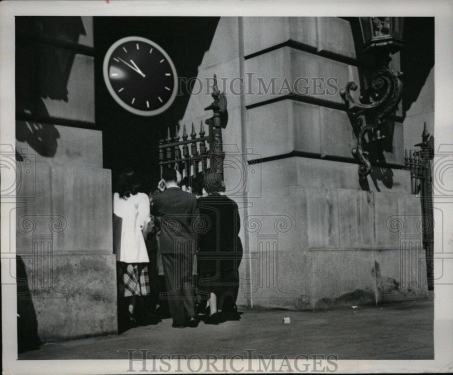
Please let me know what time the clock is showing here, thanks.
10:51
